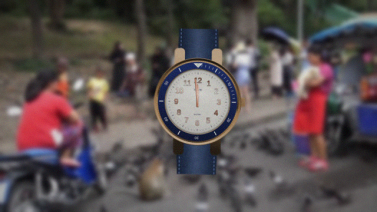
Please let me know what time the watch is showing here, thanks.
11:59
